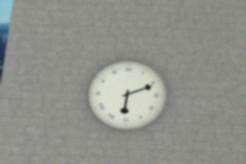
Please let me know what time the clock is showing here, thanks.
6:11
